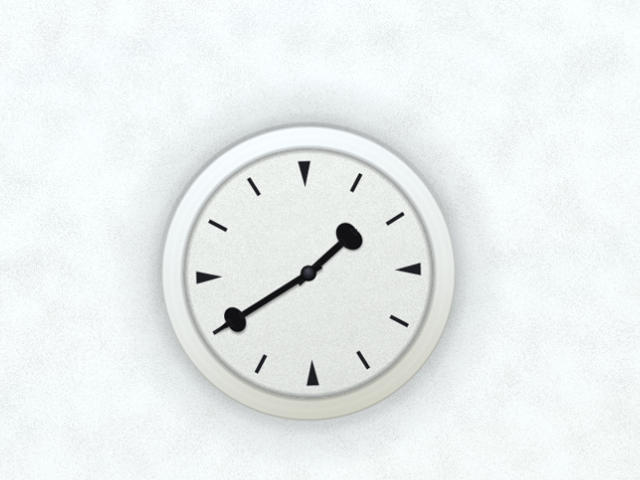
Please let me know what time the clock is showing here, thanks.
1:40
